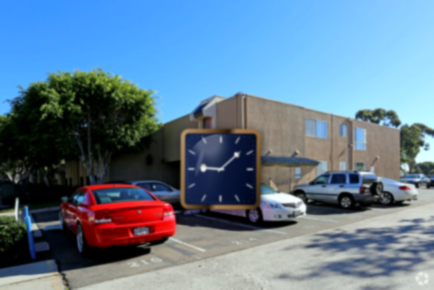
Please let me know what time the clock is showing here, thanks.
9:08
